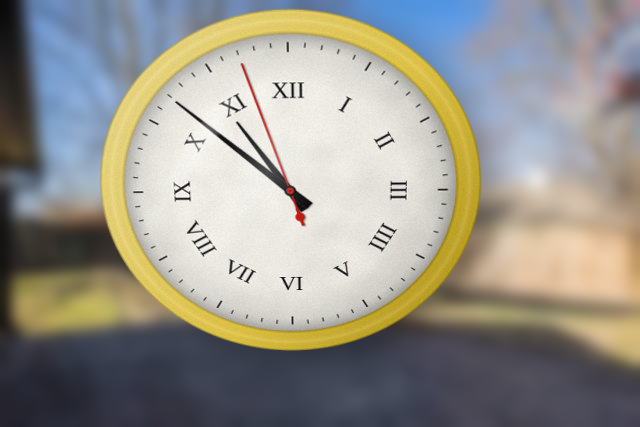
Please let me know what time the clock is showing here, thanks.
10:51:57
